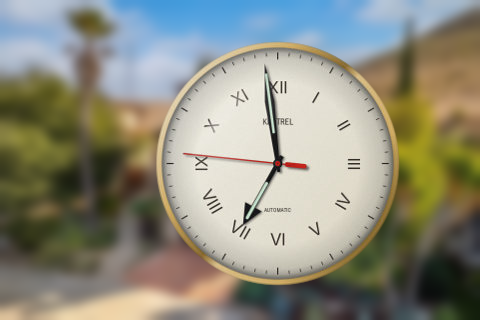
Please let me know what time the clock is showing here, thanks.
6:58:46
